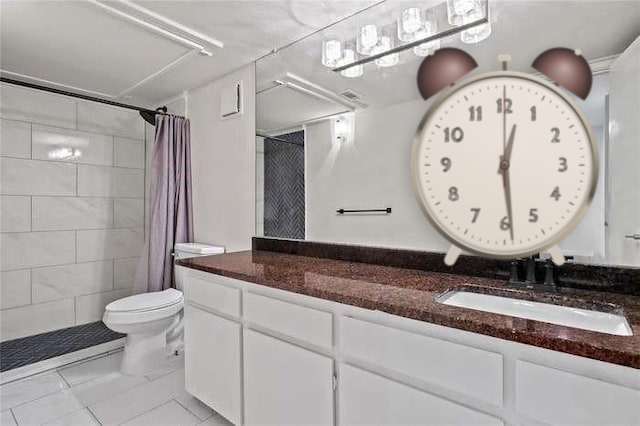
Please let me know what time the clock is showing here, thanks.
12:29:00
